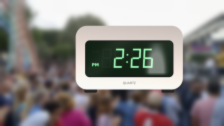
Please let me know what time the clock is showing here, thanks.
2:26
